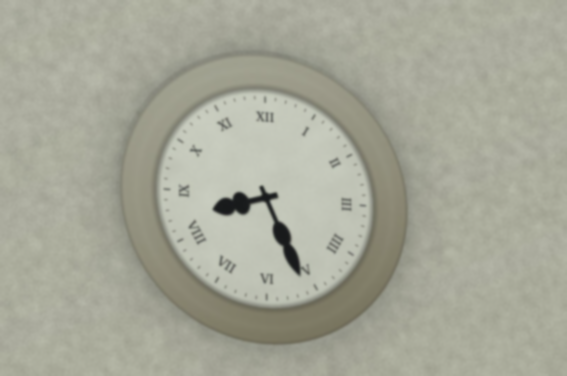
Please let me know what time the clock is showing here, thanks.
8:26
